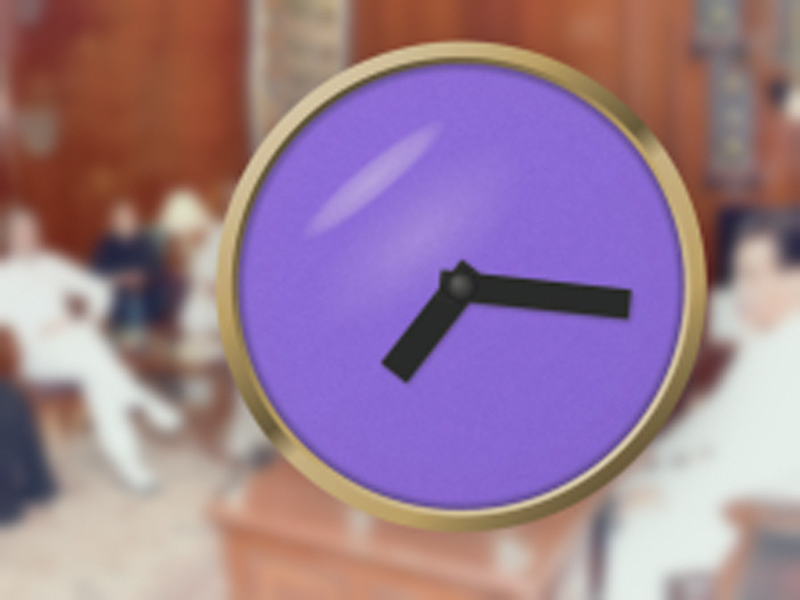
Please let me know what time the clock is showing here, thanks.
7:16
